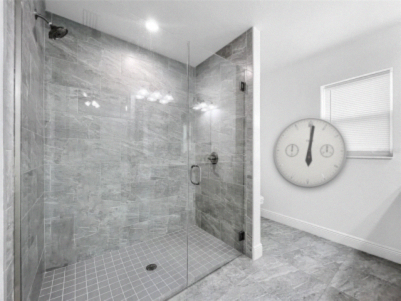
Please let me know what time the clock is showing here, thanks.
6:01
